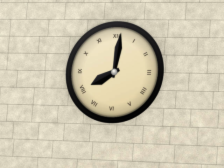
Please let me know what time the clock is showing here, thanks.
8:01
